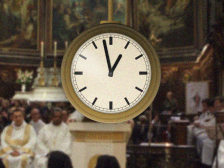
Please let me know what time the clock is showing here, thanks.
12:58
